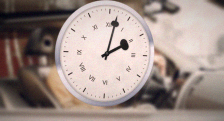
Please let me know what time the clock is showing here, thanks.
2:02
